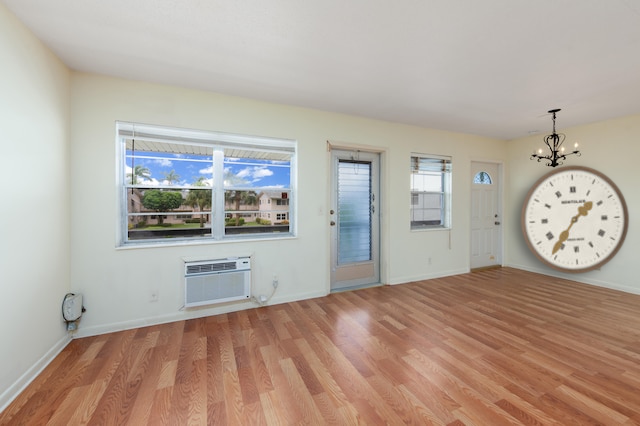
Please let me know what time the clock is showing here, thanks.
1:36
